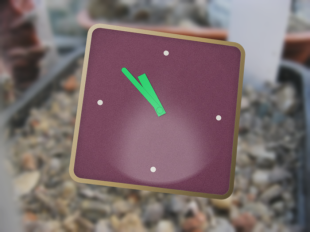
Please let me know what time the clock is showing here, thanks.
10:52
